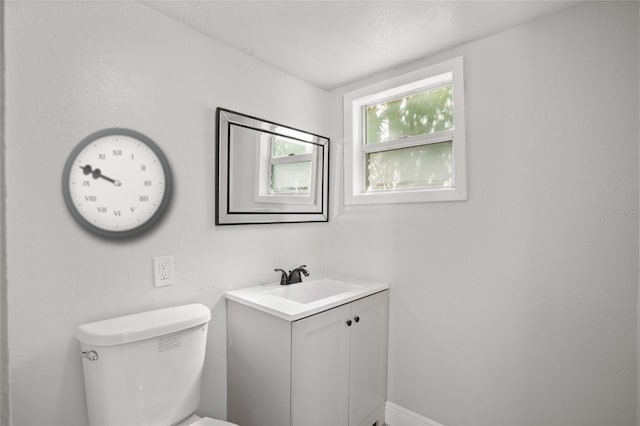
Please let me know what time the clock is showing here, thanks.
9:49
